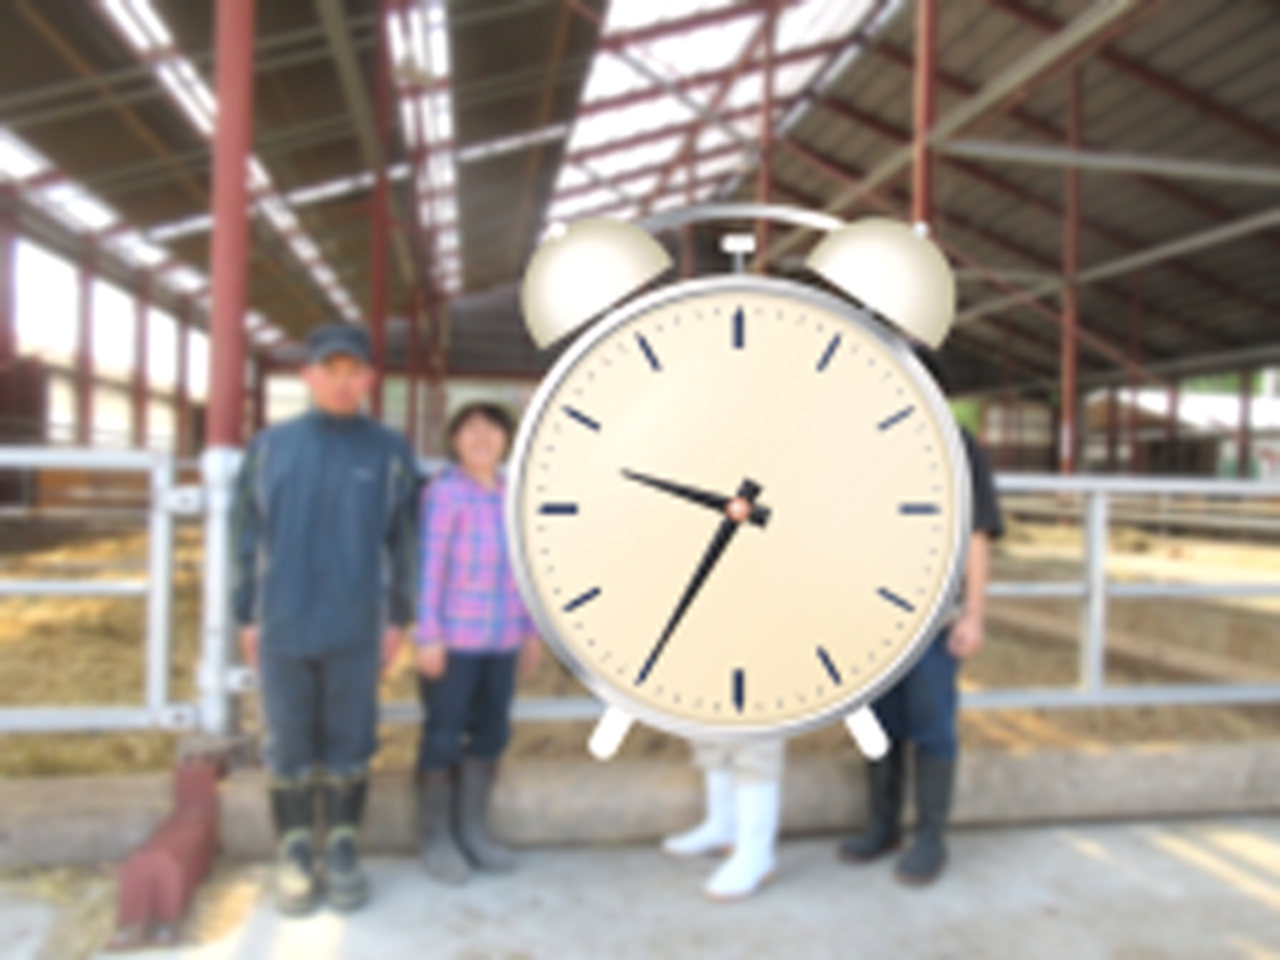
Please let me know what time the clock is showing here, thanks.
9:35
